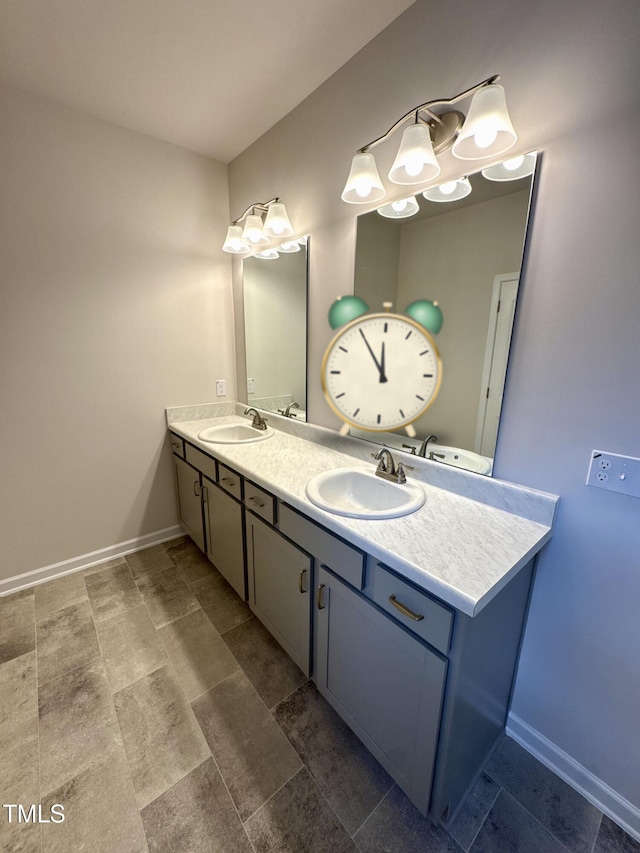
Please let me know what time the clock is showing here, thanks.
11:55
